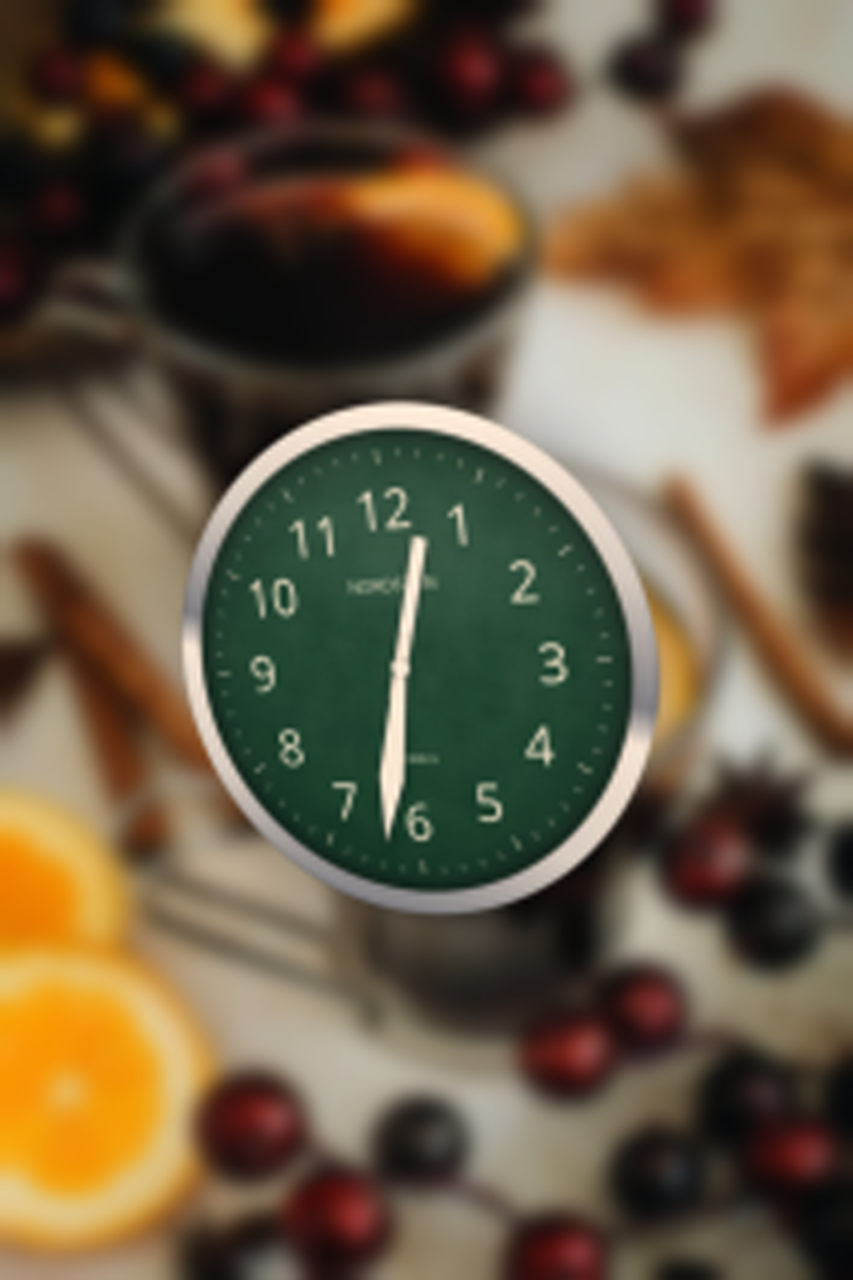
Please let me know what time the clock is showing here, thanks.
12:32
